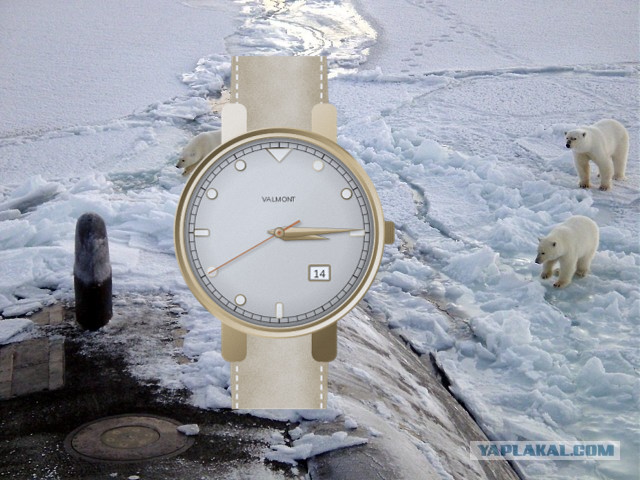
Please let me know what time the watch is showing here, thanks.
3:14:40
